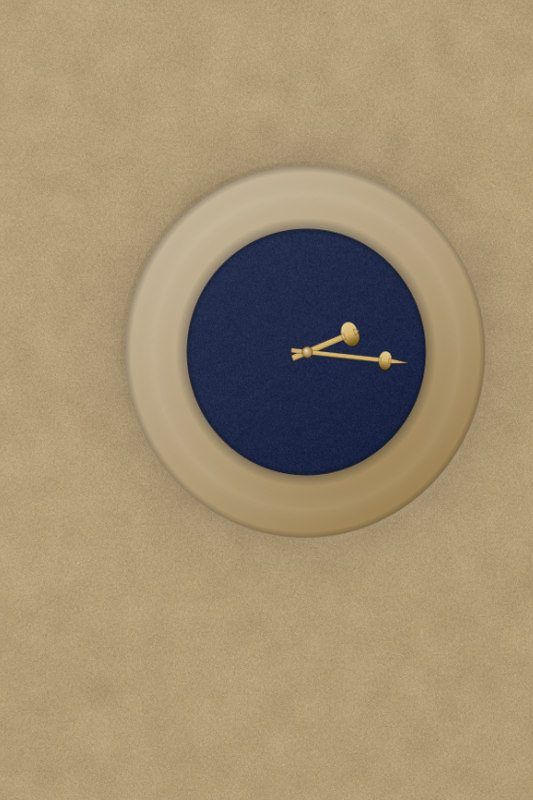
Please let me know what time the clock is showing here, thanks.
2:16
